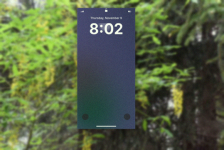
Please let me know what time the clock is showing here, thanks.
8:02
